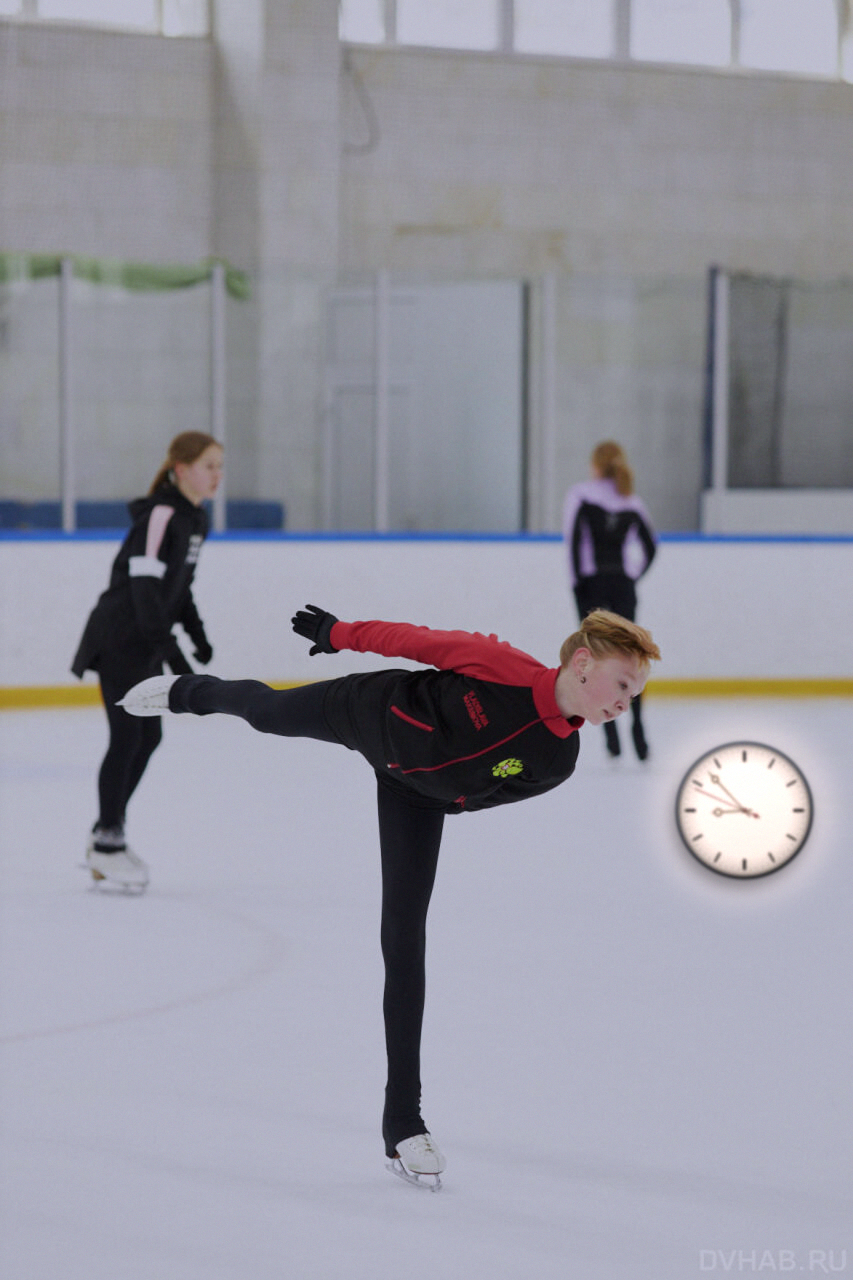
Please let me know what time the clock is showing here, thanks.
8:52:49
